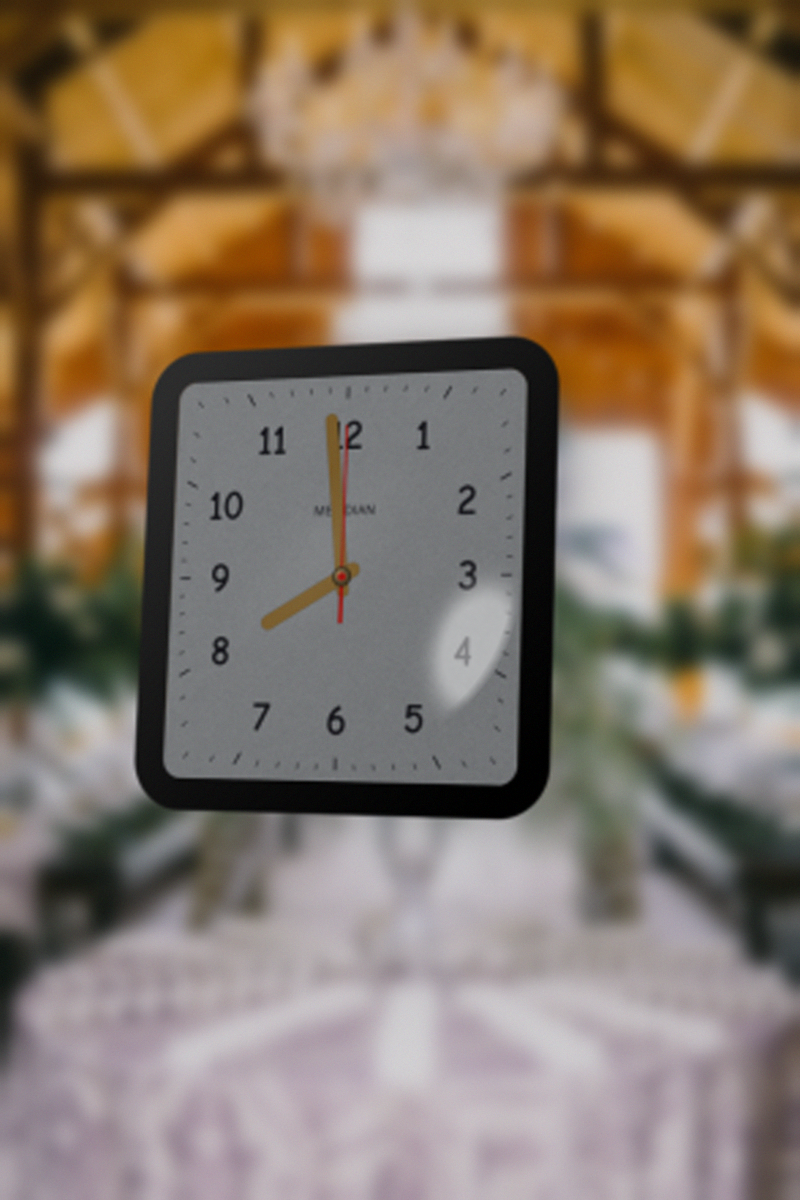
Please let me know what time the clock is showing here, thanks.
7:59:00
